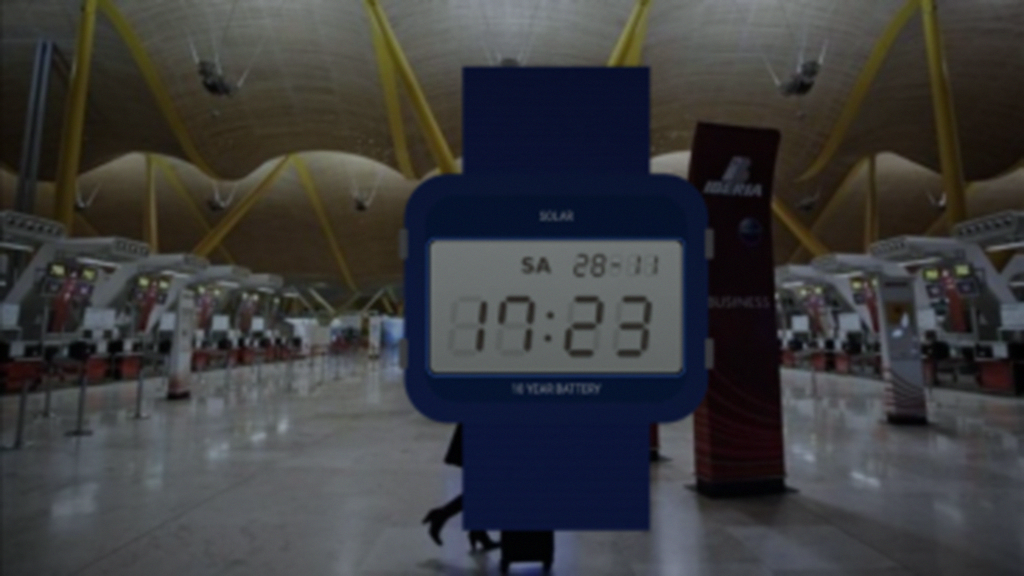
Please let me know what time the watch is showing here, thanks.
17:23
